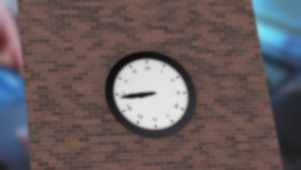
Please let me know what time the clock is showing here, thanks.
8:44
